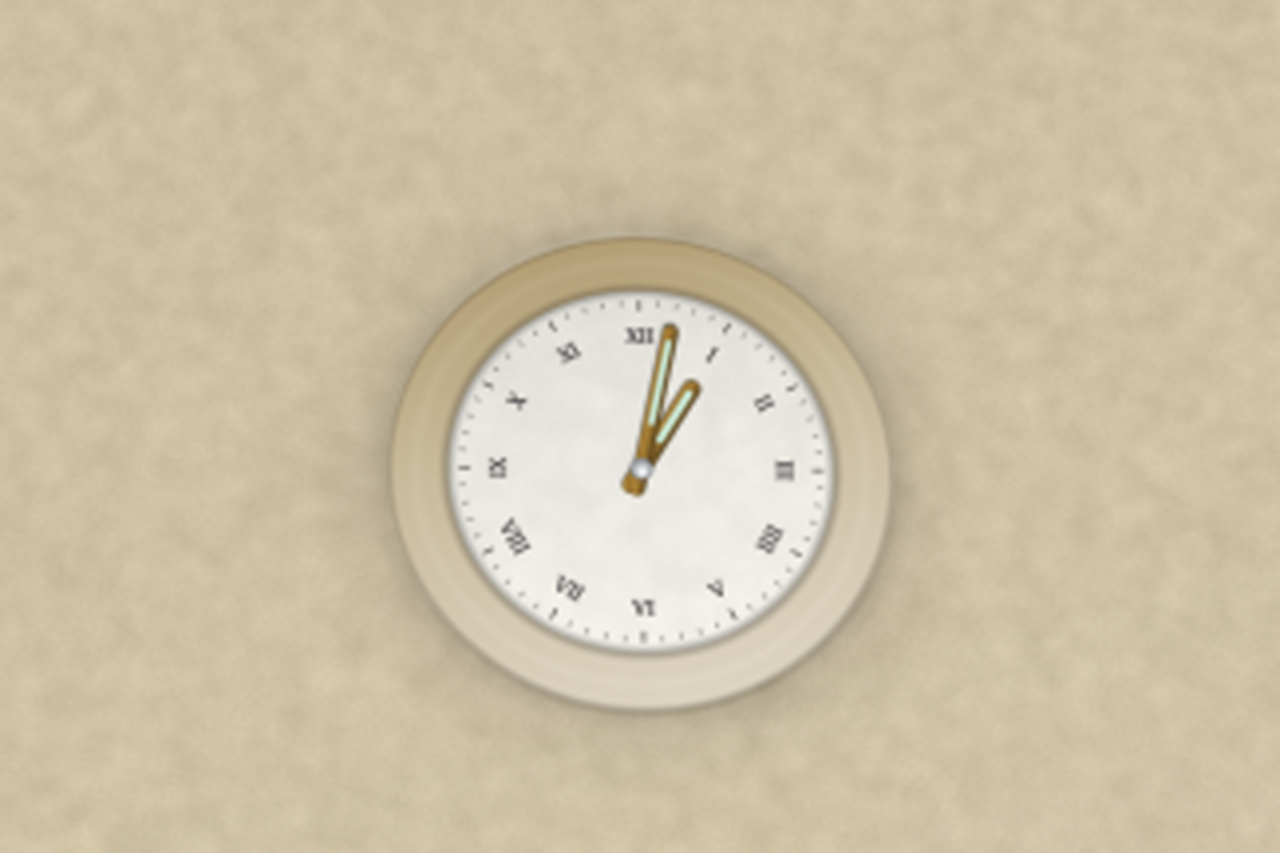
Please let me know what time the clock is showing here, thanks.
1:02
